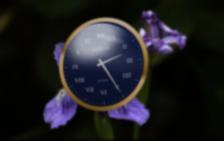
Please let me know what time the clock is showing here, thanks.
2:25
